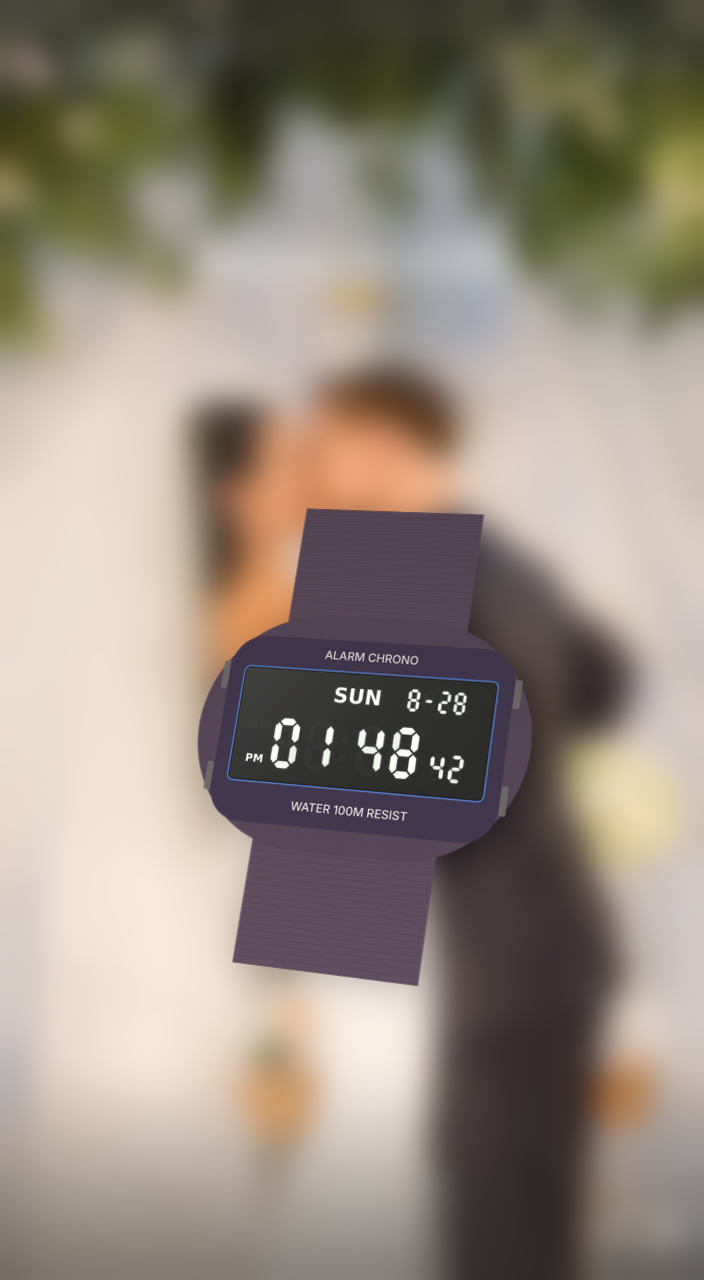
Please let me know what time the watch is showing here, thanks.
1:48:42
